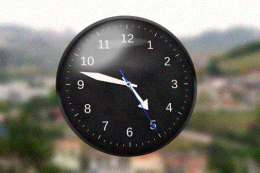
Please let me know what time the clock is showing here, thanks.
4:47:25
